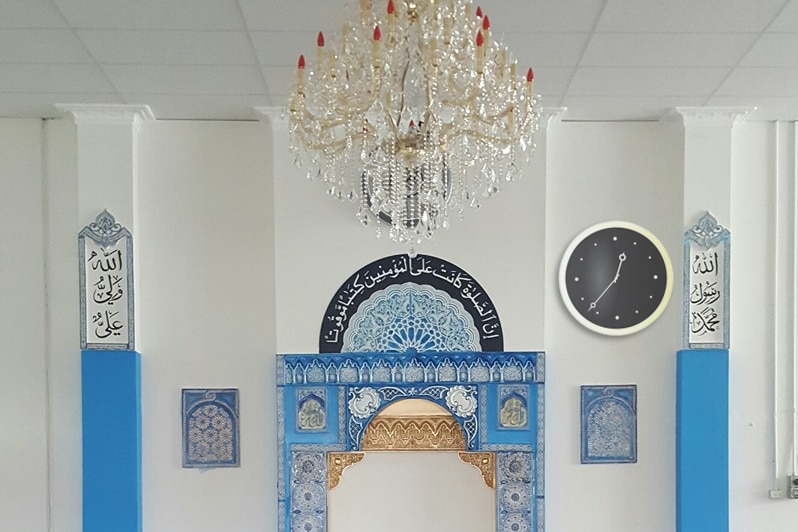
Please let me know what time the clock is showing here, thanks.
12:37
